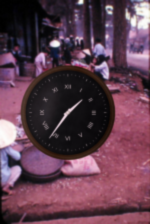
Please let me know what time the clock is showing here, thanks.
1:36
